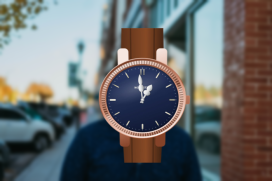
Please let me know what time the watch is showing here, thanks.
12:59
